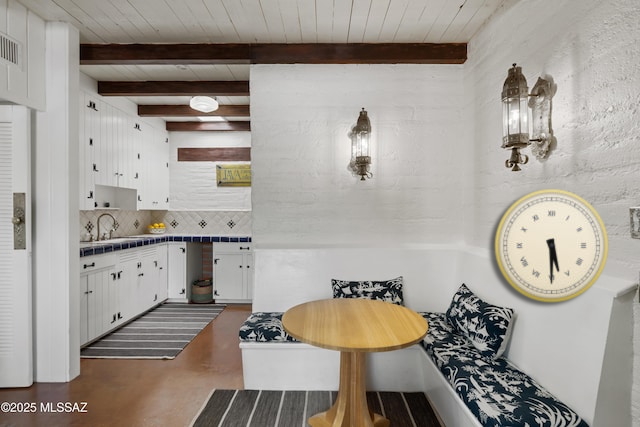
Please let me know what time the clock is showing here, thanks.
5:30
